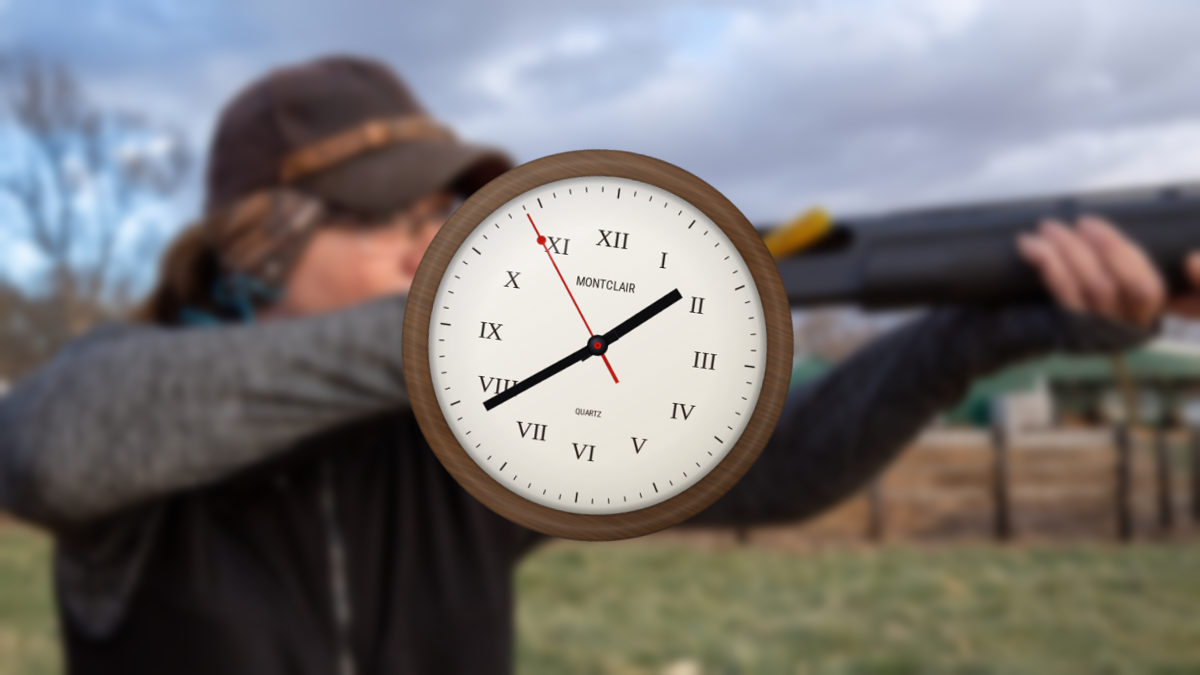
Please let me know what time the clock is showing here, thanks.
1:38:54
